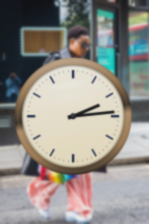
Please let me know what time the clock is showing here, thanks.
2:14
